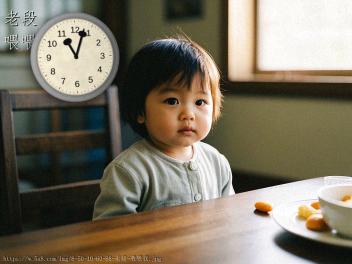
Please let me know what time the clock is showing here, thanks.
11:03
